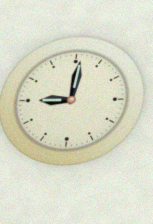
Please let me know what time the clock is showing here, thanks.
9:01
